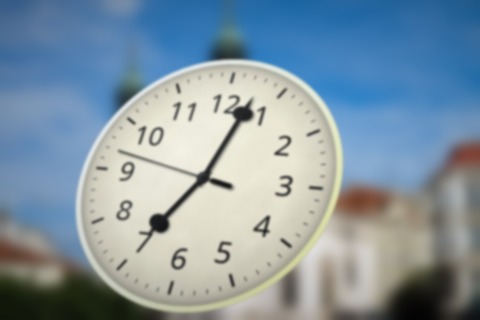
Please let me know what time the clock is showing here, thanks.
7:02:47
